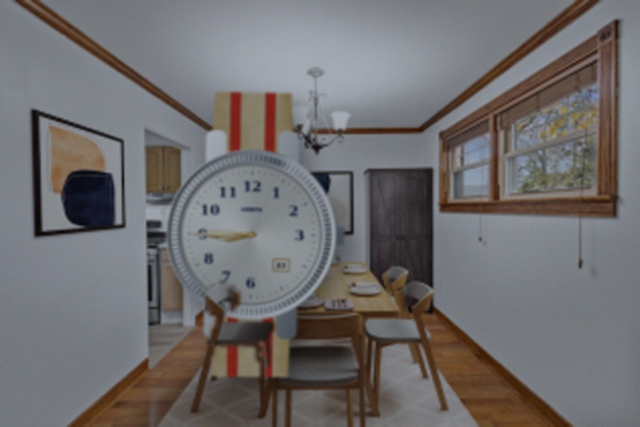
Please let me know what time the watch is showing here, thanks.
8:45
